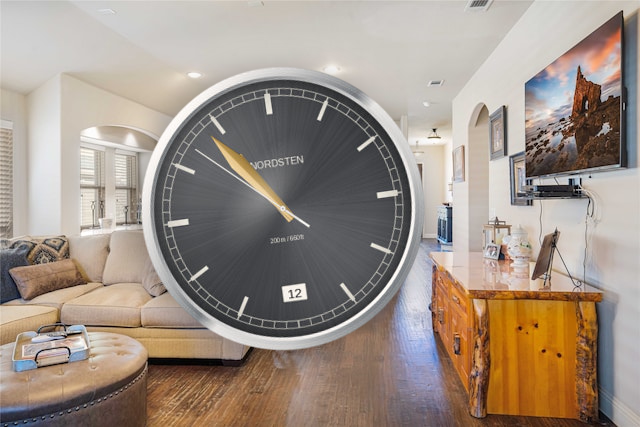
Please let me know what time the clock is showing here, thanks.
10:53:52
